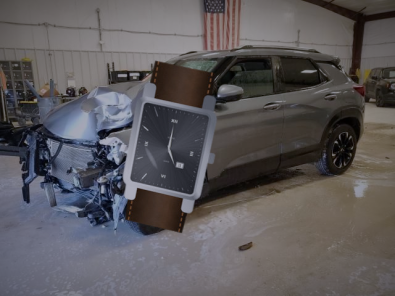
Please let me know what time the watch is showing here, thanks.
5:00
